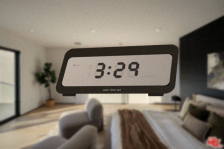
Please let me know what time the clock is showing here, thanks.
3:29
